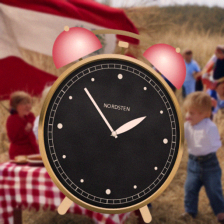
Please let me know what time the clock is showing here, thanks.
1:53
